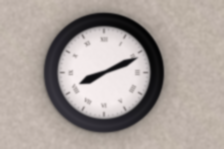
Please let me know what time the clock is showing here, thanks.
8:11
